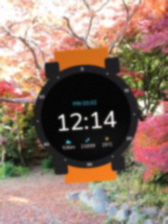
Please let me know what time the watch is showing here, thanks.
12:14
